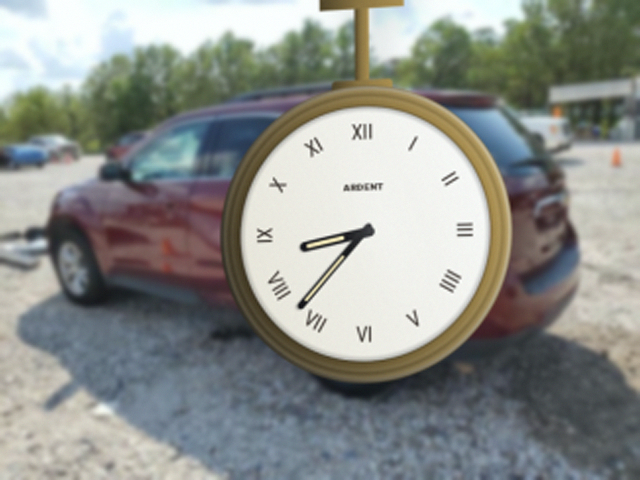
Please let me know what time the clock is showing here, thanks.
8:37
